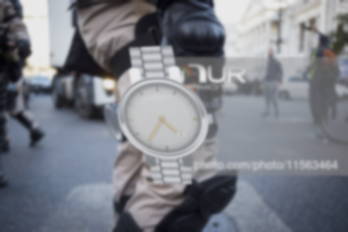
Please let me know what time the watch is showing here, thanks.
4:36
